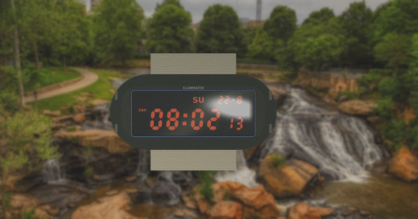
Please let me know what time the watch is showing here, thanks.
8:02:13
